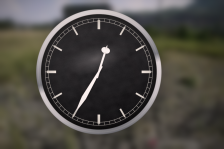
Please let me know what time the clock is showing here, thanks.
12:35
